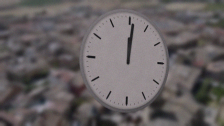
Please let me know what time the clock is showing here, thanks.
12:01
